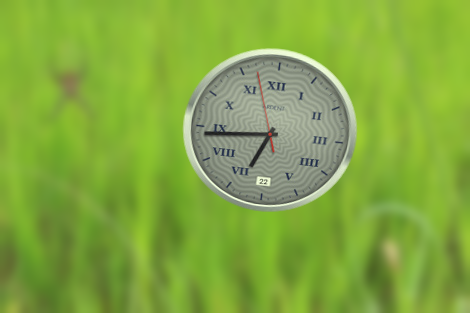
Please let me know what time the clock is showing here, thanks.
6:43:57
